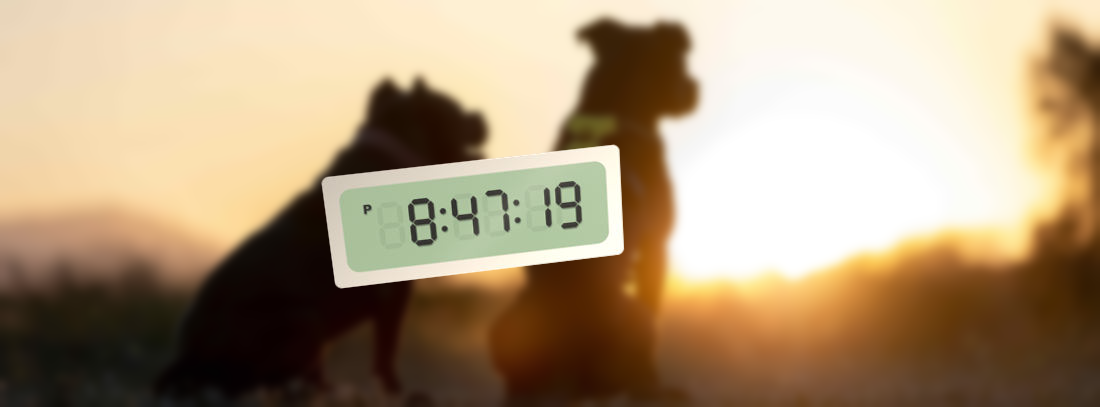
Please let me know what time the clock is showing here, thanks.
8:47:19
